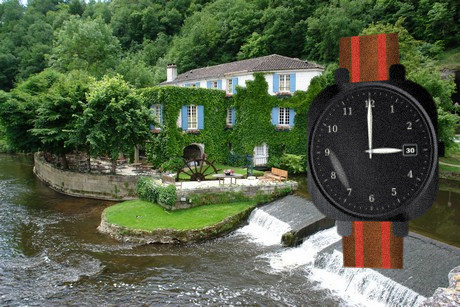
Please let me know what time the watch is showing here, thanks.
3:00
